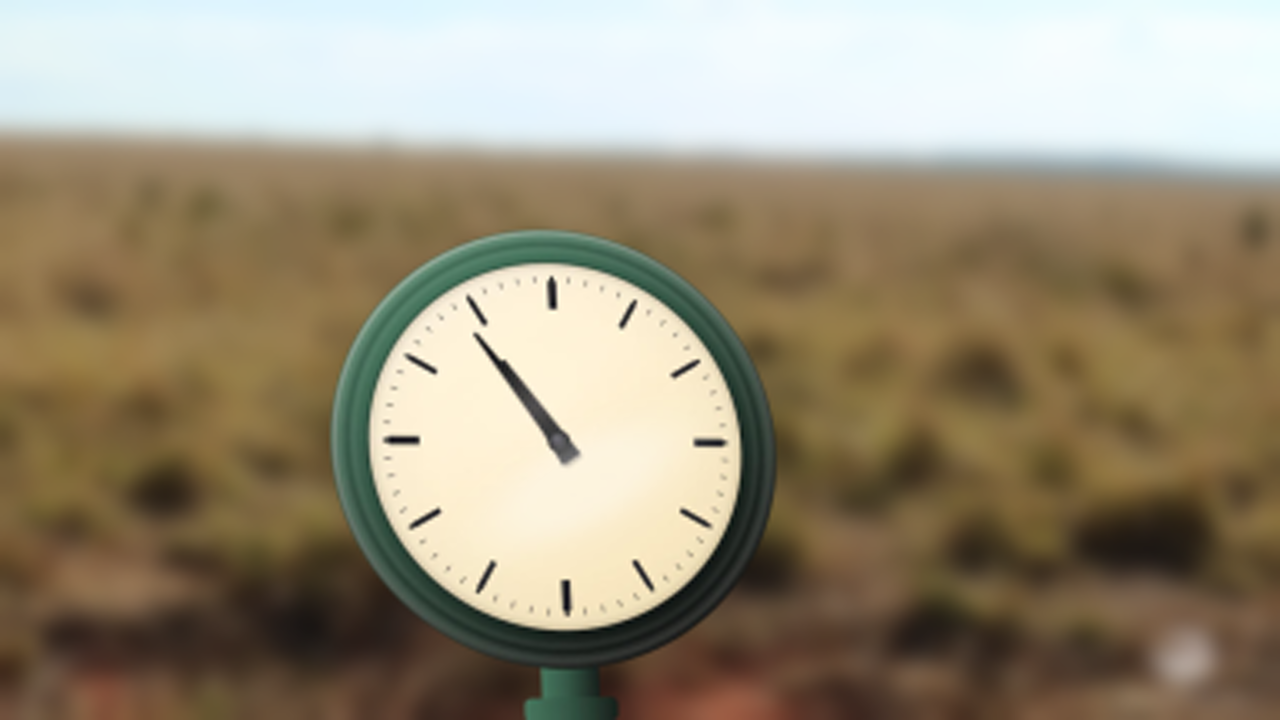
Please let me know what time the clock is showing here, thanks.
10:54
